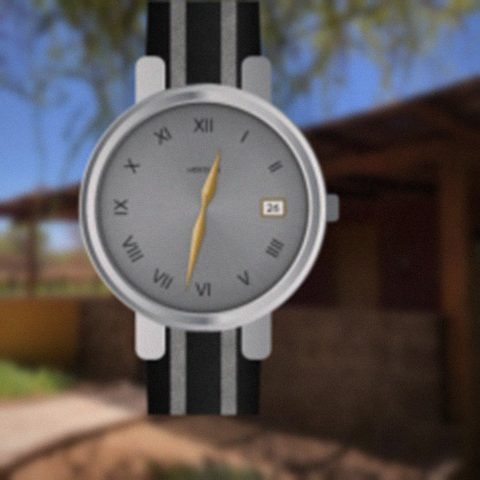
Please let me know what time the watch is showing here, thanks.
12:32
